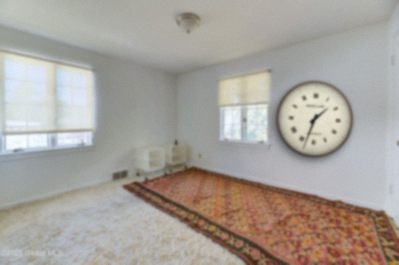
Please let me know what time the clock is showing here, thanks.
1:33
